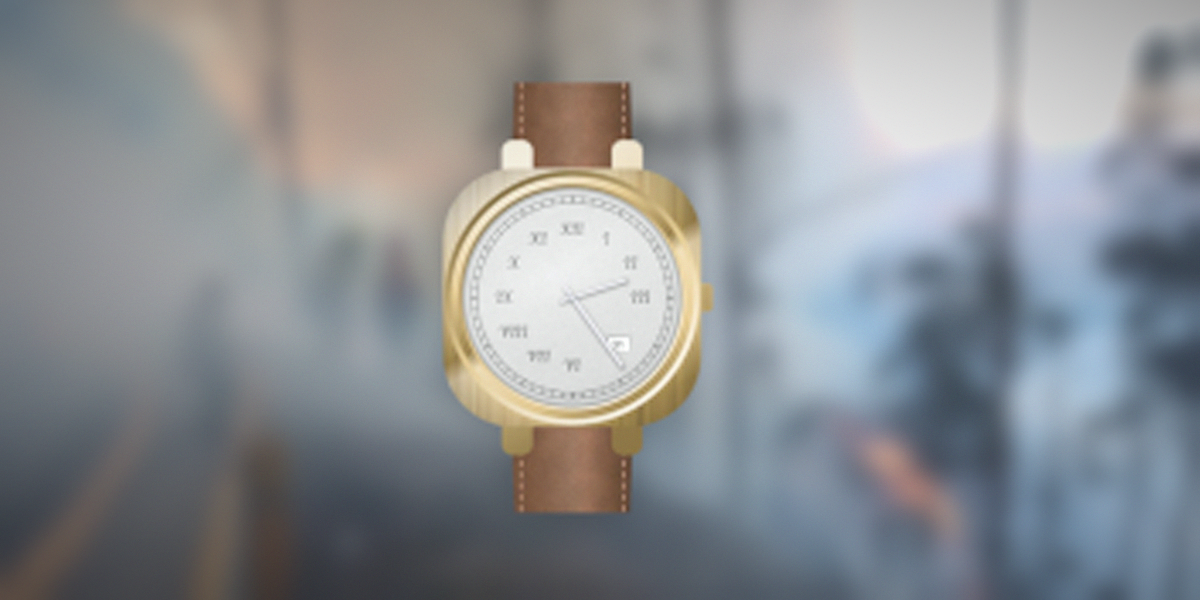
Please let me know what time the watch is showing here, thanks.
2:24
